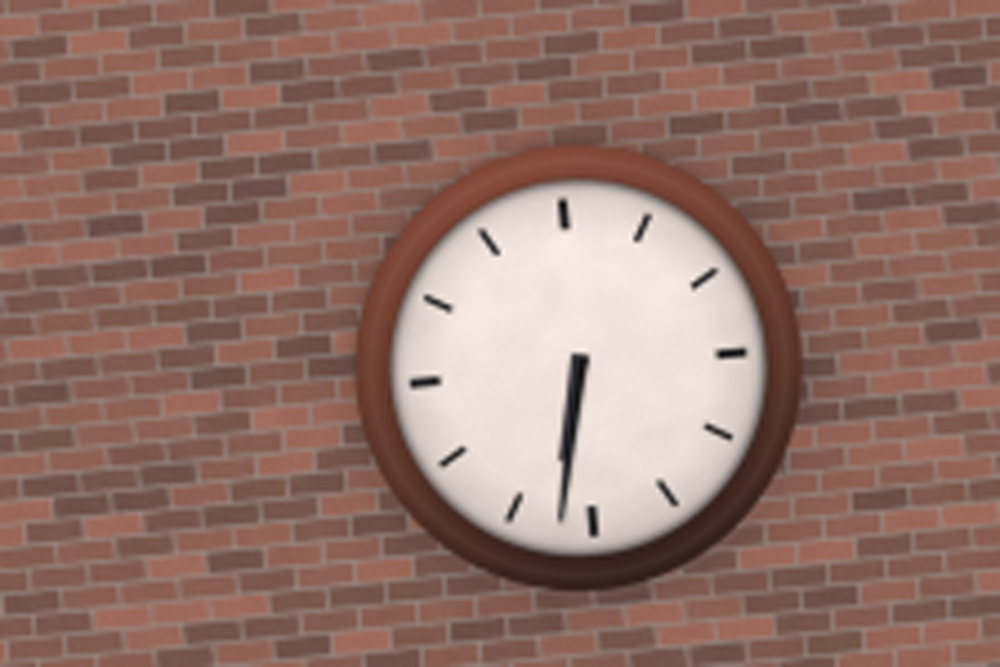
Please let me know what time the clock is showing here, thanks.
6:32
